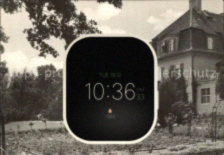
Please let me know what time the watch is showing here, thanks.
10:36
